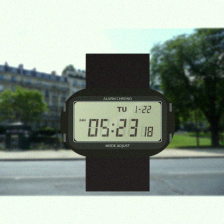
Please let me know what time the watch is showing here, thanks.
5:23:18
